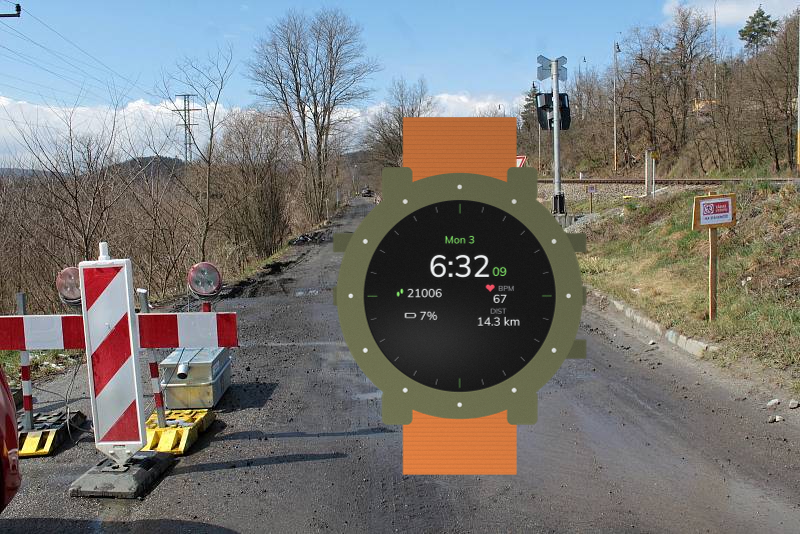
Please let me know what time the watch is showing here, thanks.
6:32:09
